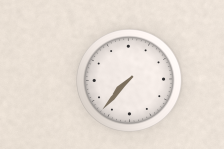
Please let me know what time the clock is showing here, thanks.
7:37
